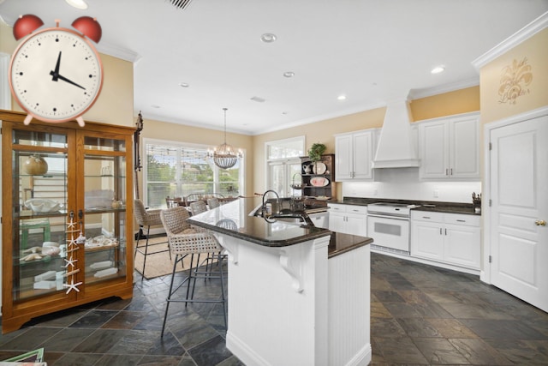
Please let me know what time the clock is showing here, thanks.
12:19
